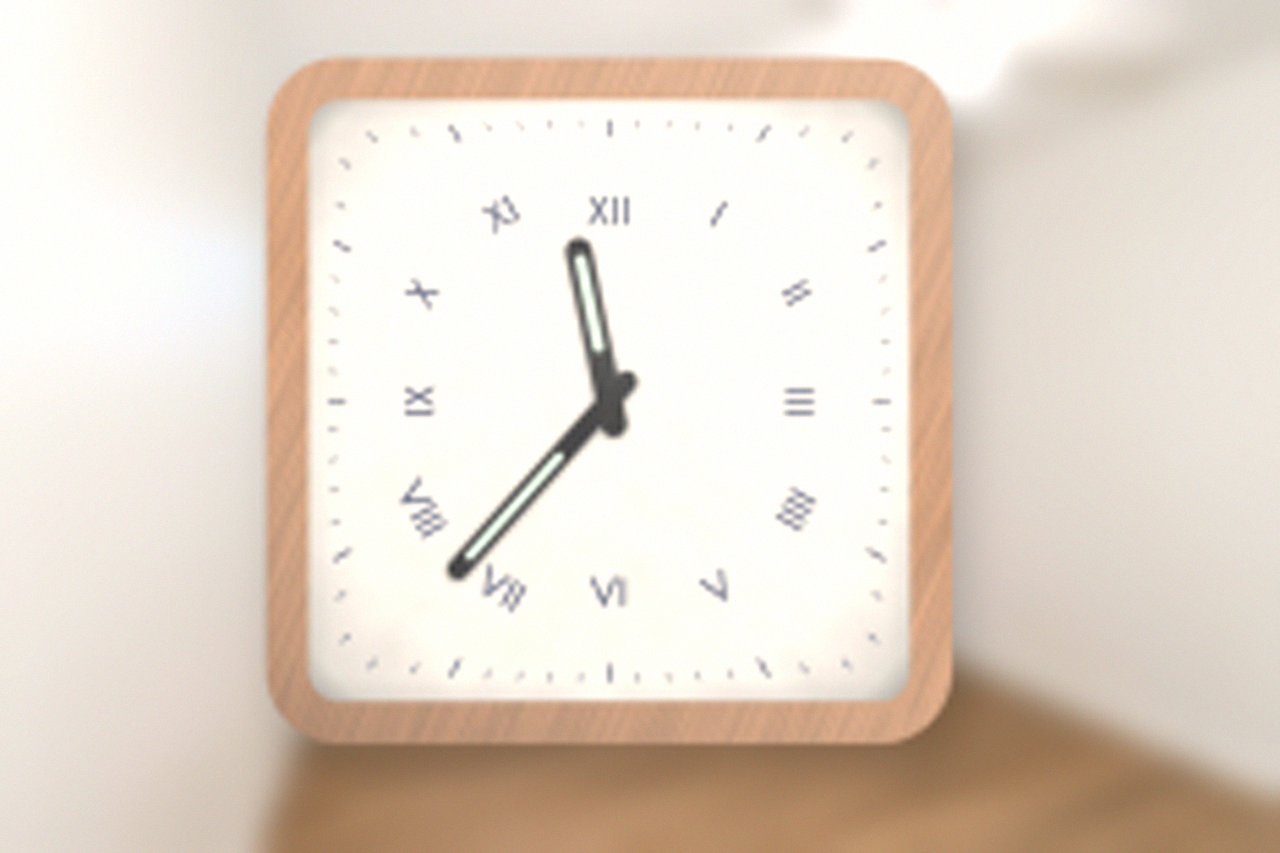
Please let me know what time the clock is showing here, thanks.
11:37
